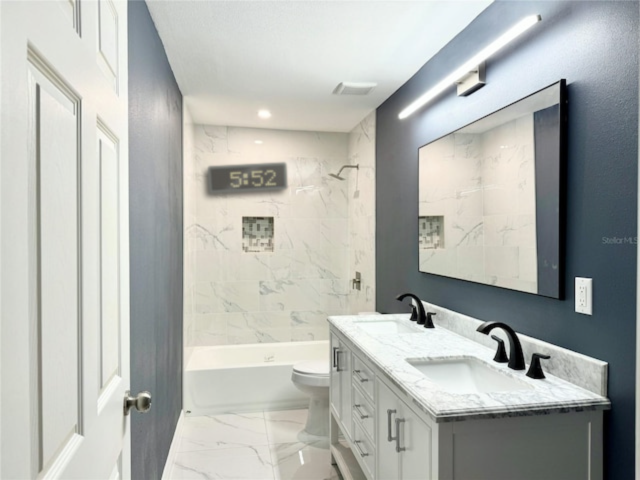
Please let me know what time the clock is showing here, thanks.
5:52
